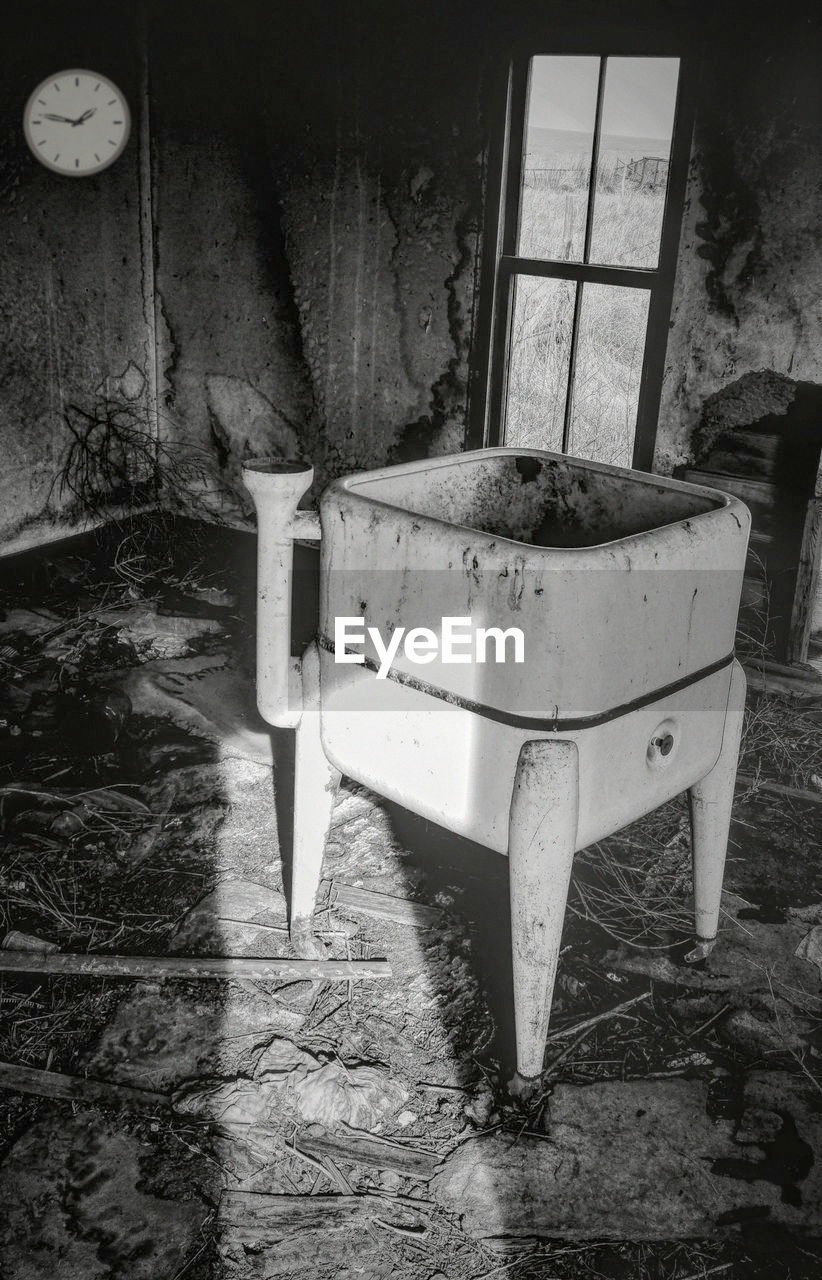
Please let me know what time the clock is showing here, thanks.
1:47
